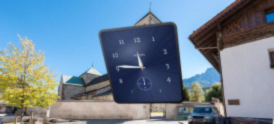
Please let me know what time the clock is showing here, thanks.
11:46
